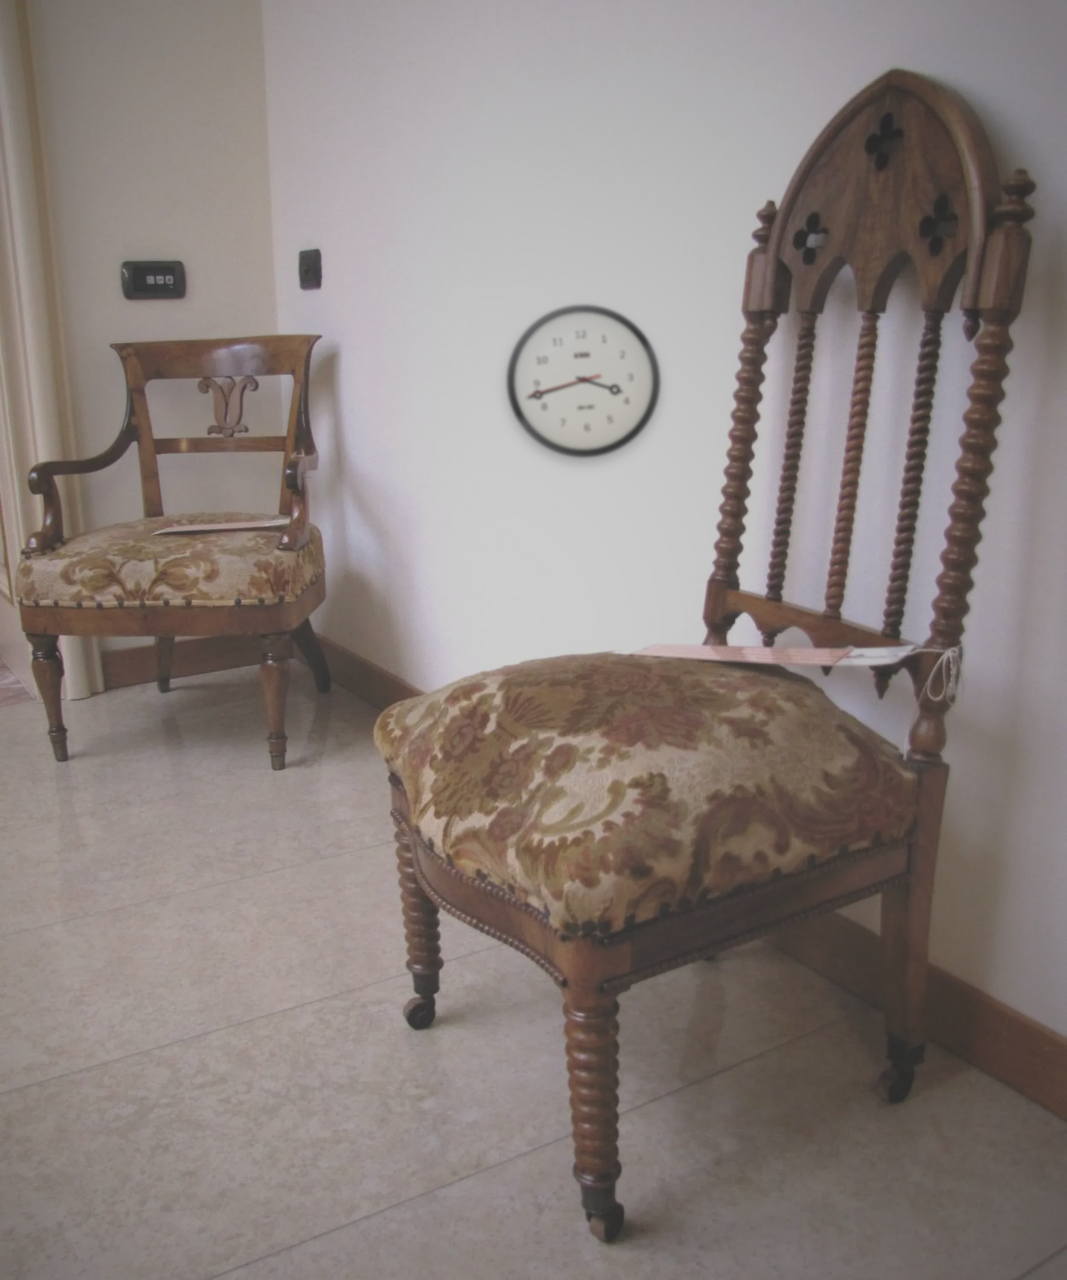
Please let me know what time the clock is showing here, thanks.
3:42:43
